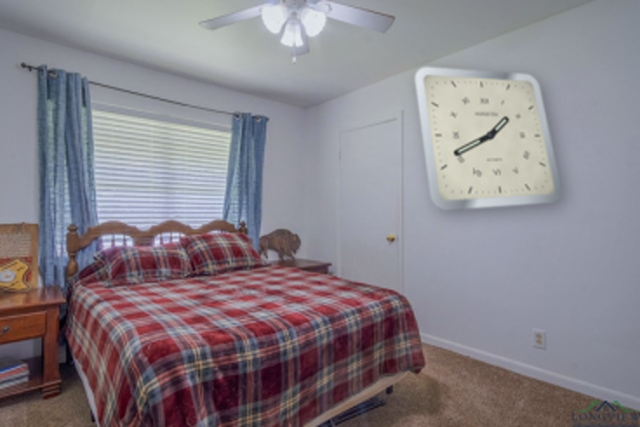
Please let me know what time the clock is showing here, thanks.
1:41
